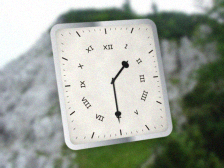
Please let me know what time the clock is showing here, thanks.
1:30
